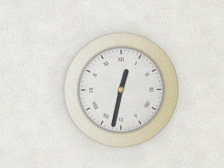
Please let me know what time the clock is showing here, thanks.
12:32
